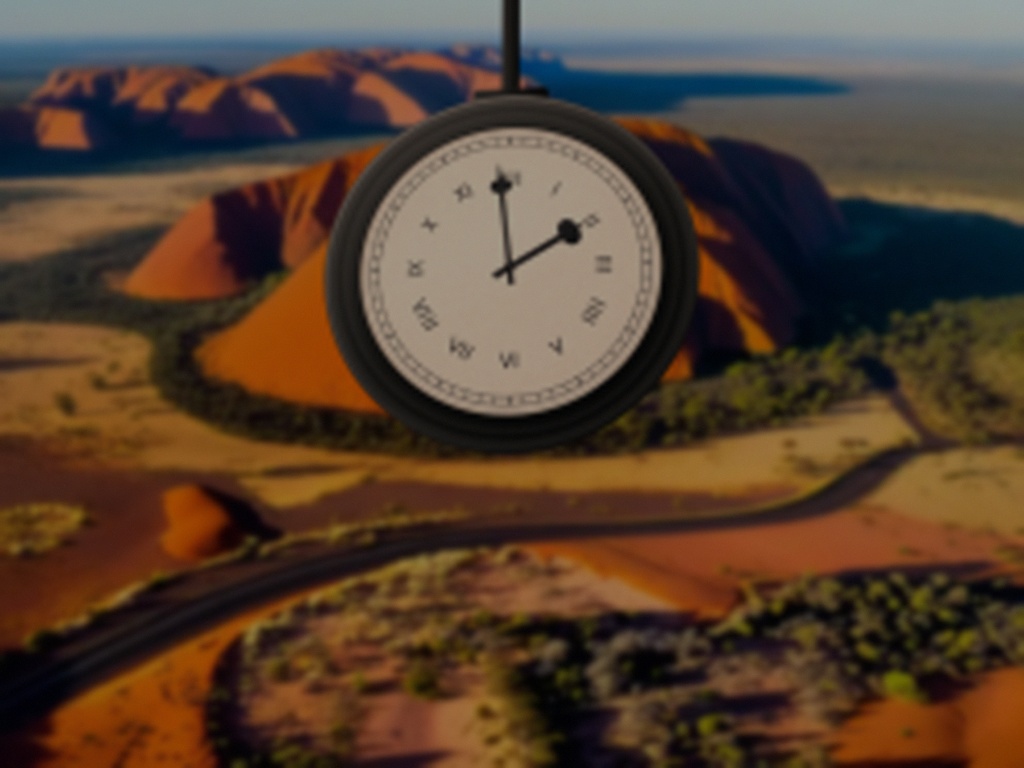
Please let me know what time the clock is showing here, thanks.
1:59
